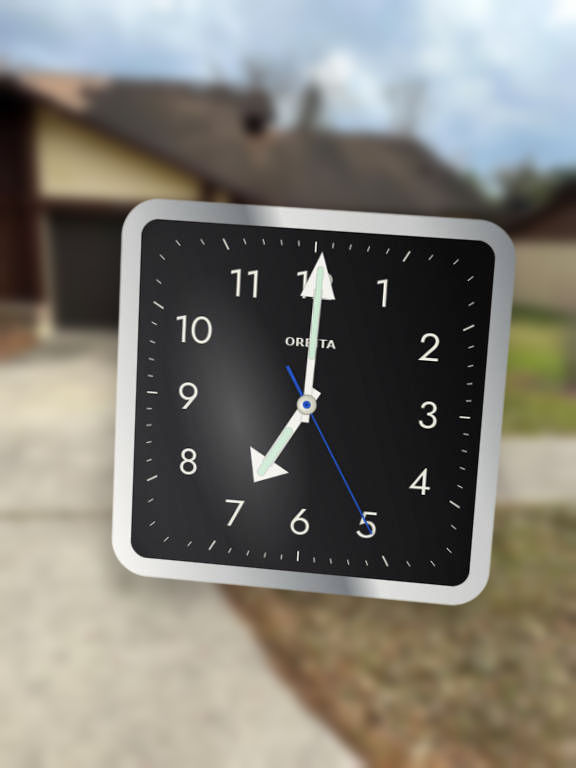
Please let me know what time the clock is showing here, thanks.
7:00:25
